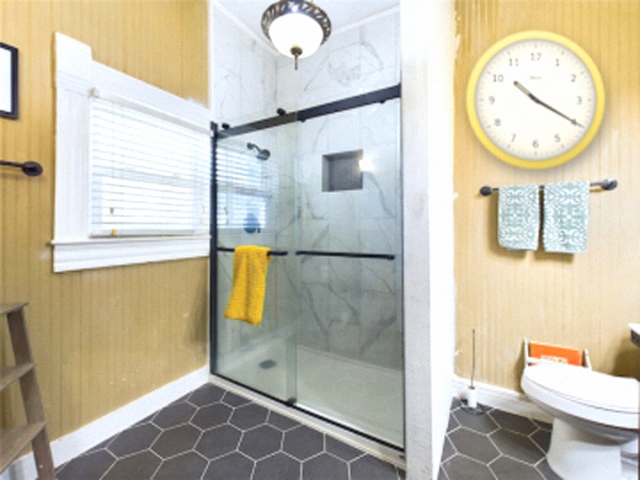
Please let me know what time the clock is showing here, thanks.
10:20
